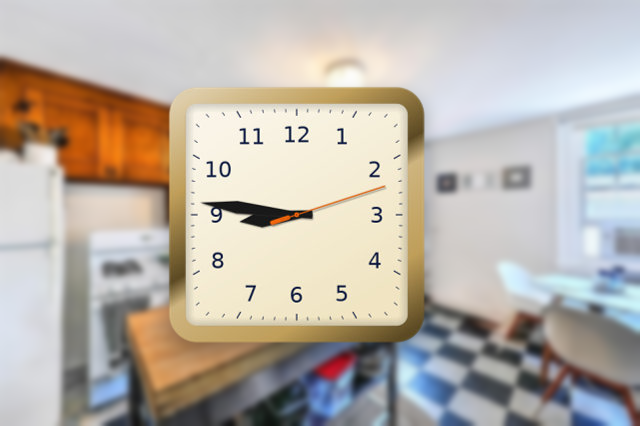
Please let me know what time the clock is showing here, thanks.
8:46:12
